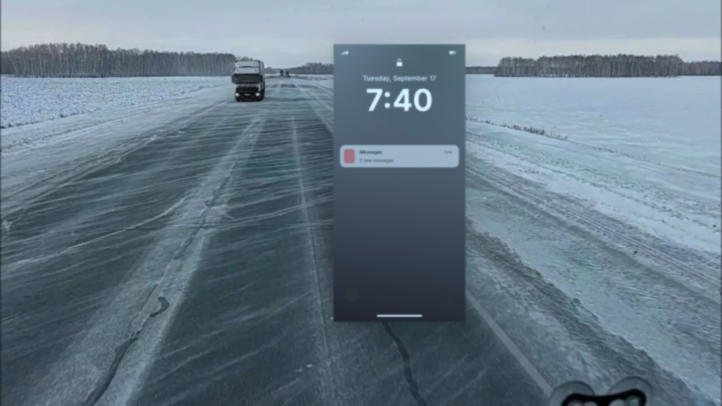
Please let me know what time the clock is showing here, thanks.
7:40
